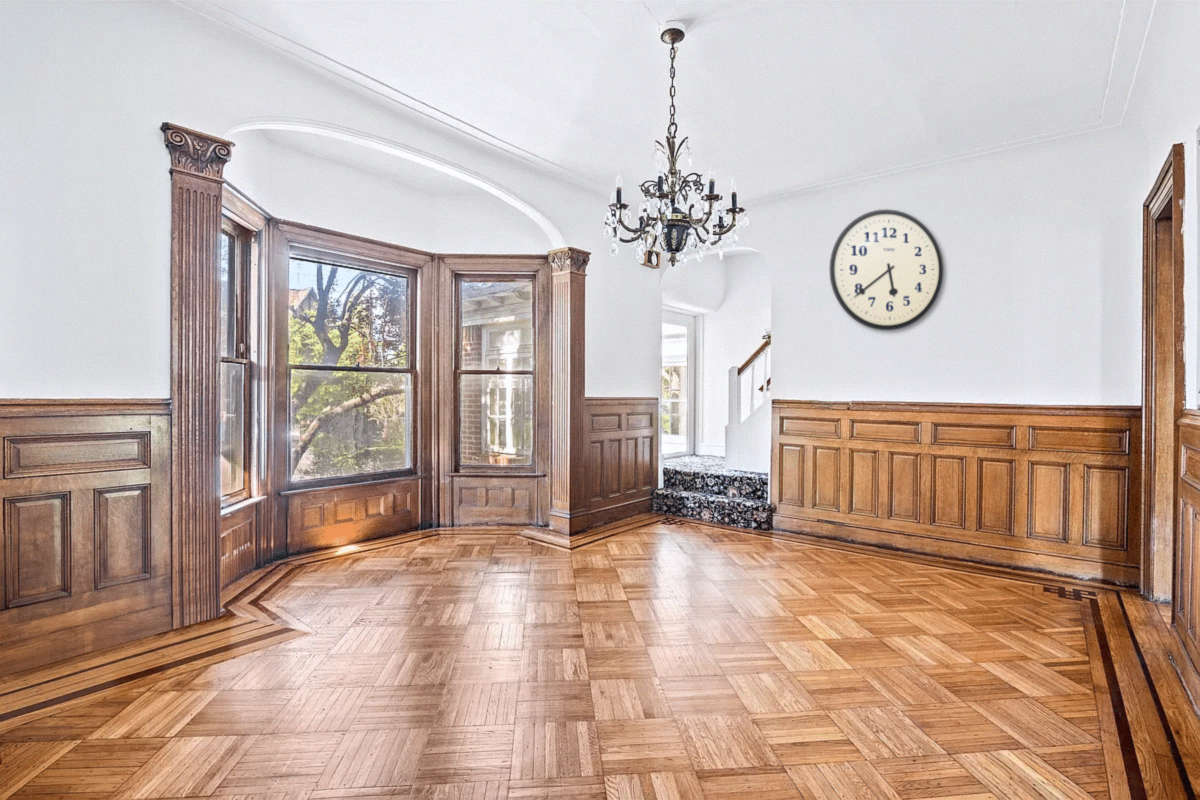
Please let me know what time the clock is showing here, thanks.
5:39
